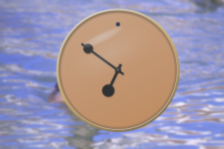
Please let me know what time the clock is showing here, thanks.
6:51
